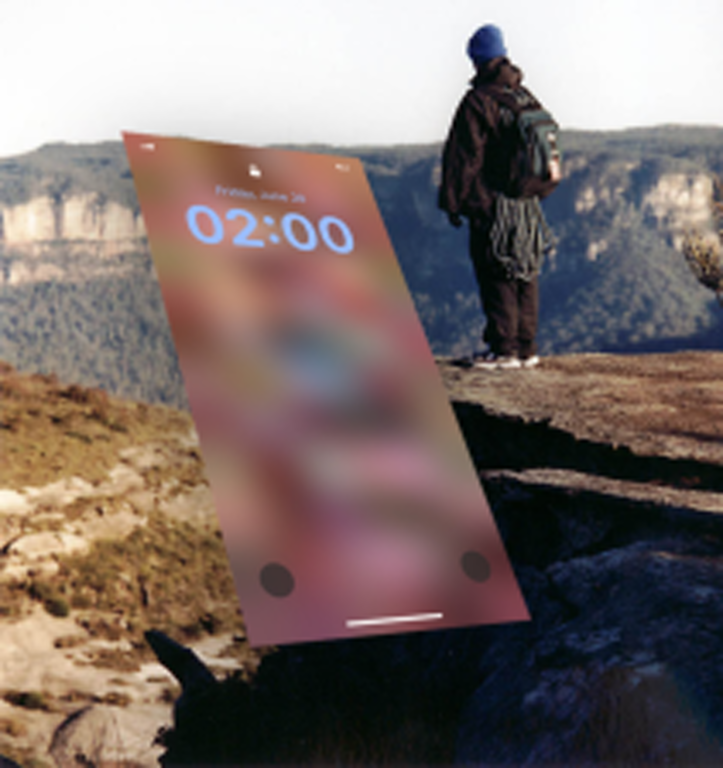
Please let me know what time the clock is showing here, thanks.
2:00
